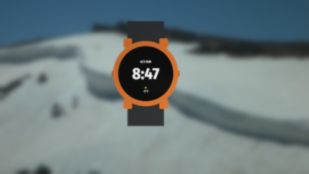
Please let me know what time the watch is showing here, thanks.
8:47
